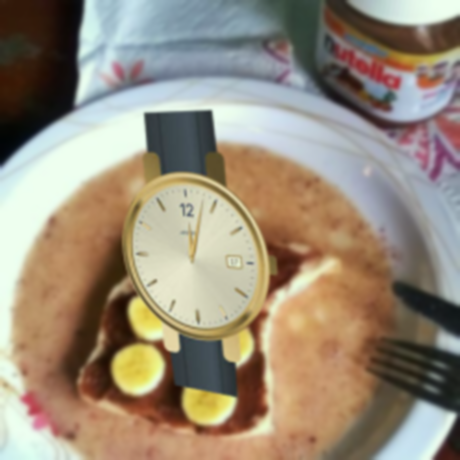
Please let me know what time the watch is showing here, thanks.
12:03
